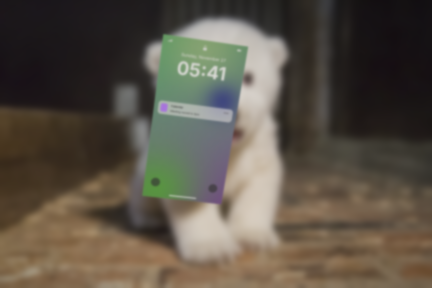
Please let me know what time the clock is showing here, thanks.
5:41
